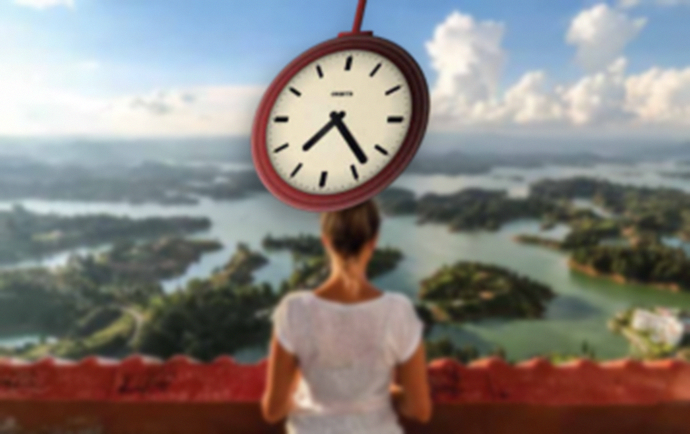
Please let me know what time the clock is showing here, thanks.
7:23
